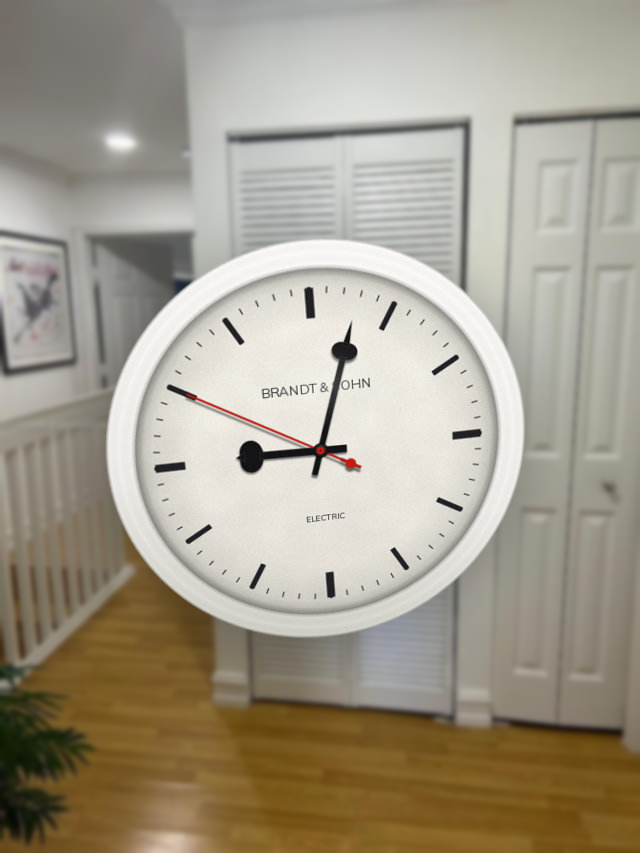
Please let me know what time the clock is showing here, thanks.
9:02:50
